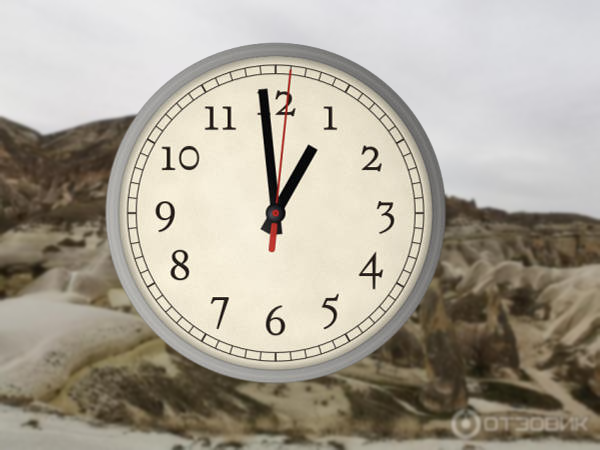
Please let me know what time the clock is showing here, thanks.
12:59:01
